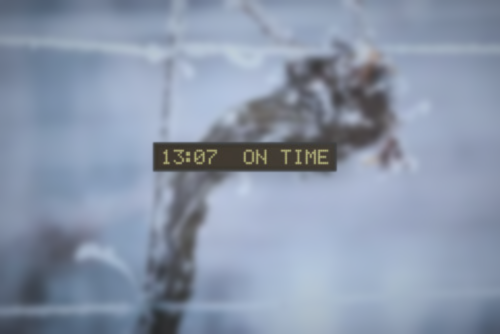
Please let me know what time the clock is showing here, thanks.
13:07
